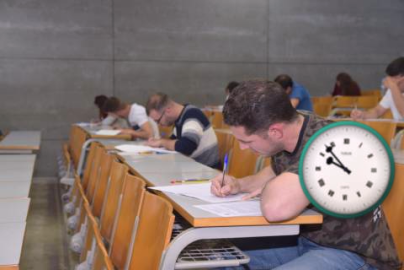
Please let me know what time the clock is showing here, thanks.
9:53
